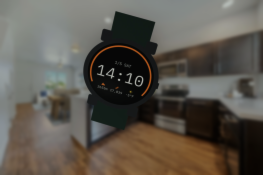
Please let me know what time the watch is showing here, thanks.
14:10
